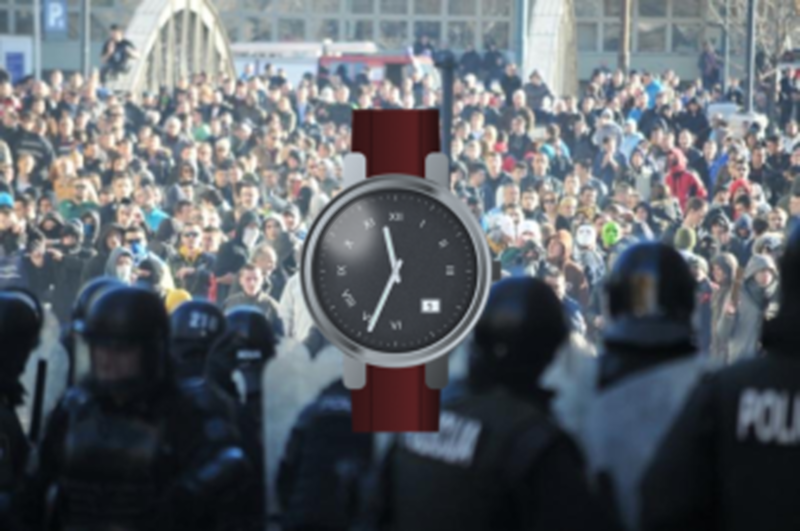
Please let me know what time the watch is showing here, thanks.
11:34
